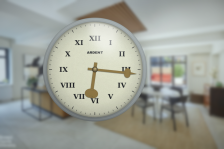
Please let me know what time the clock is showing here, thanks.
6:16
